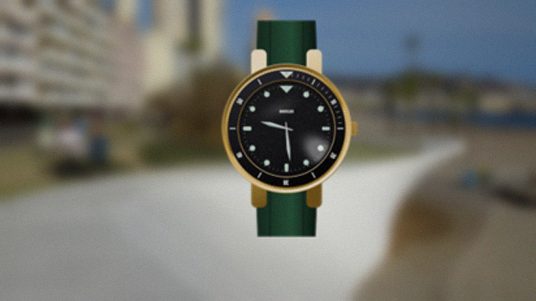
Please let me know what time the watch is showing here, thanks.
9:29
